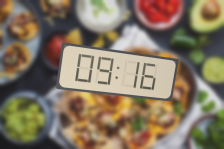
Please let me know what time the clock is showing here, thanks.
9:16
